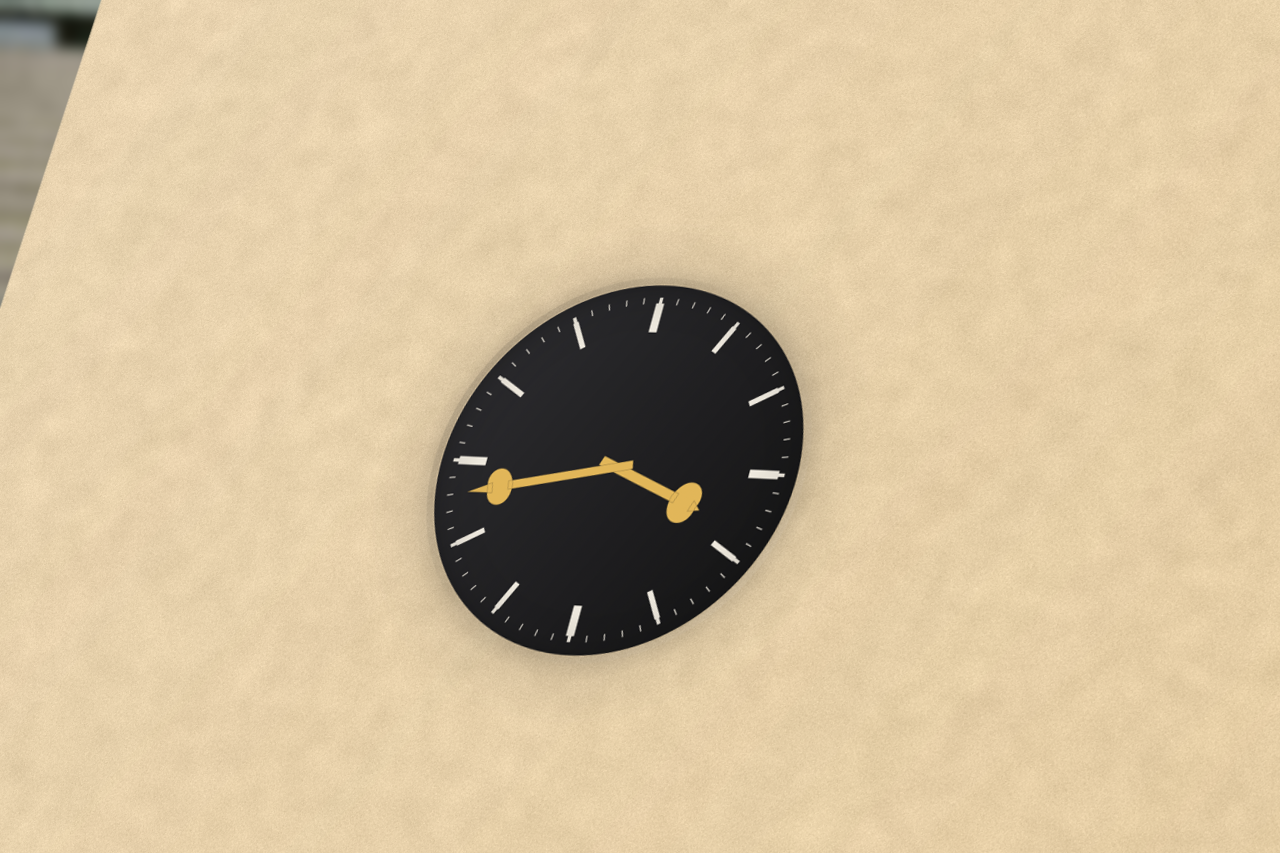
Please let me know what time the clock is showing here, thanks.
3:43
